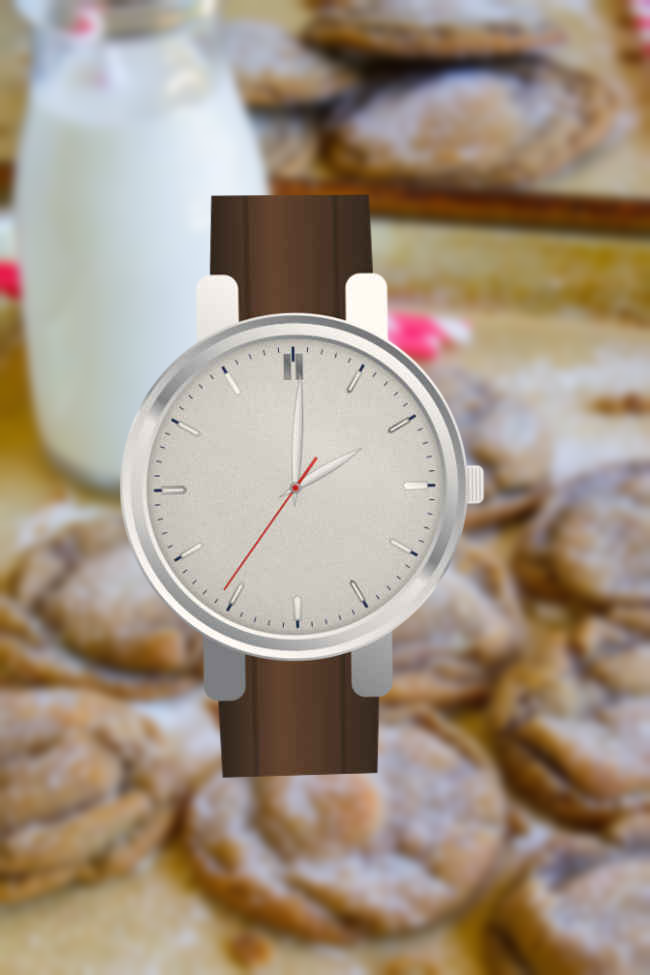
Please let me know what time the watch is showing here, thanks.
2:00:36
